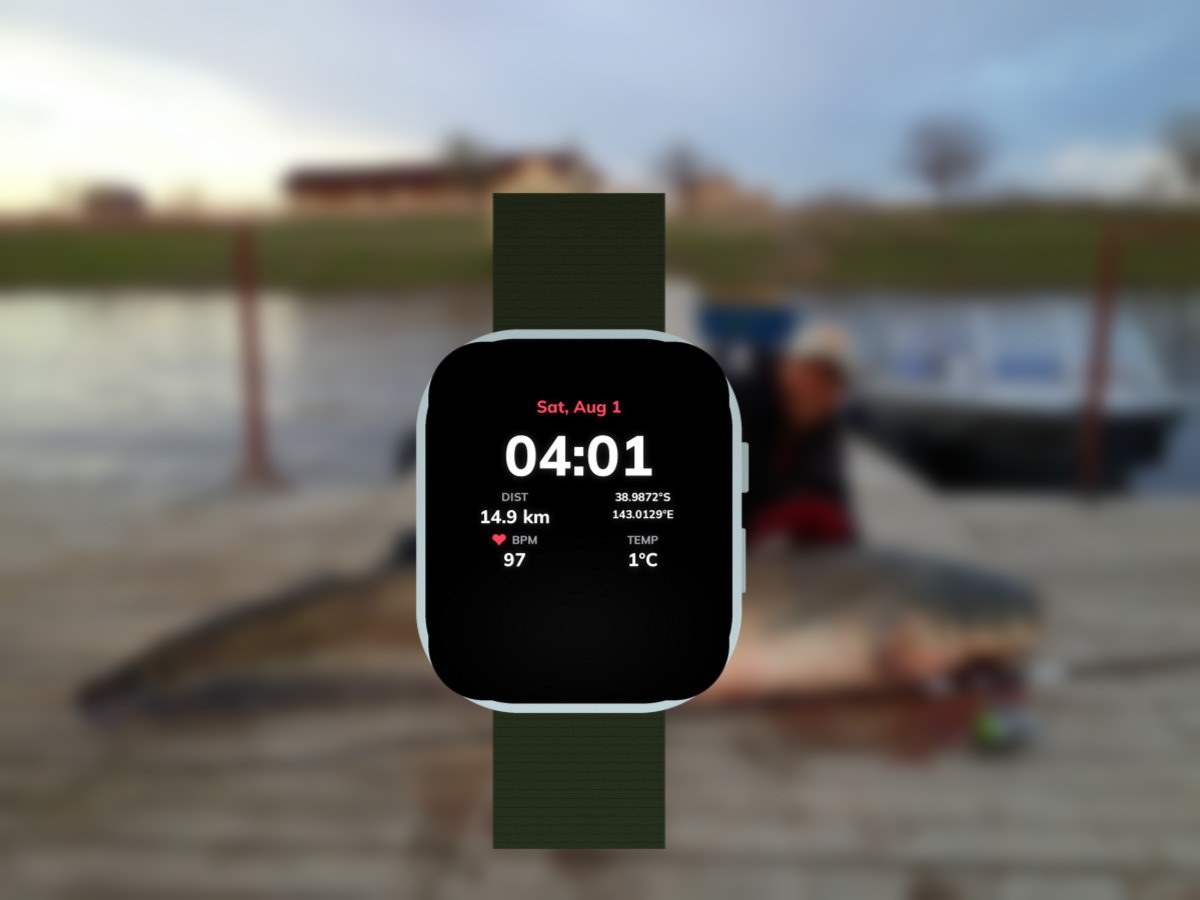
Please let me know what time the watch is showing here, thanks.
4:01
